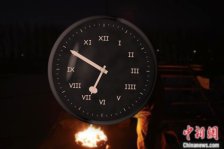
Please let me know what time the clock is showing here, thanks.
6:50
